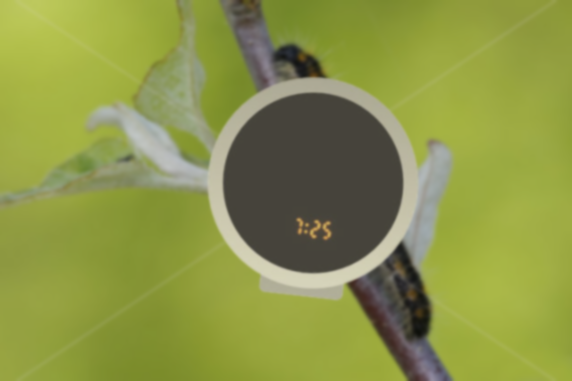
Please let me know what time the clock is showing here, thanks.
7:25
